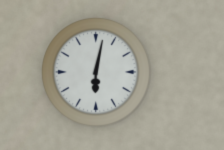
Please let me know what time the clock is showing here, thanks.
6:02
